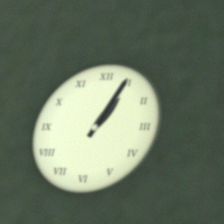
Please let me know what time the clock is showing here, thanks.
1:04
